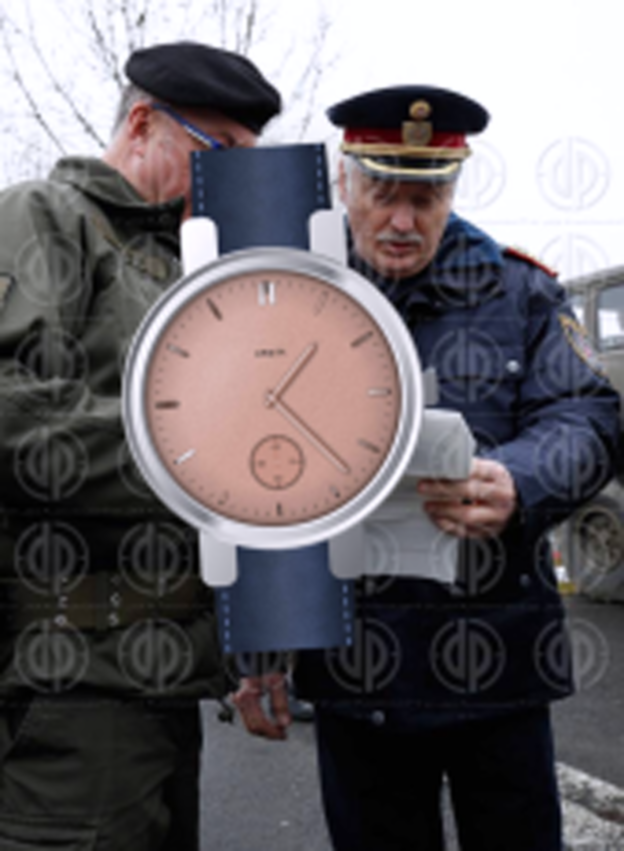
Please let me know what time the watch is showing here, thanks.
1:23
